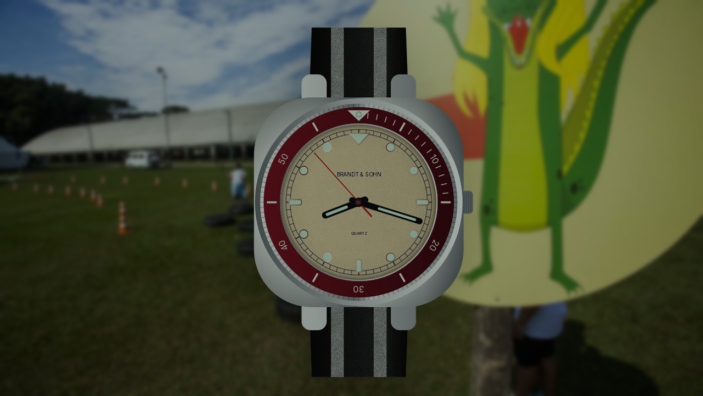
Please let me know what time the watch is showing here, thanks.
8:17:53
